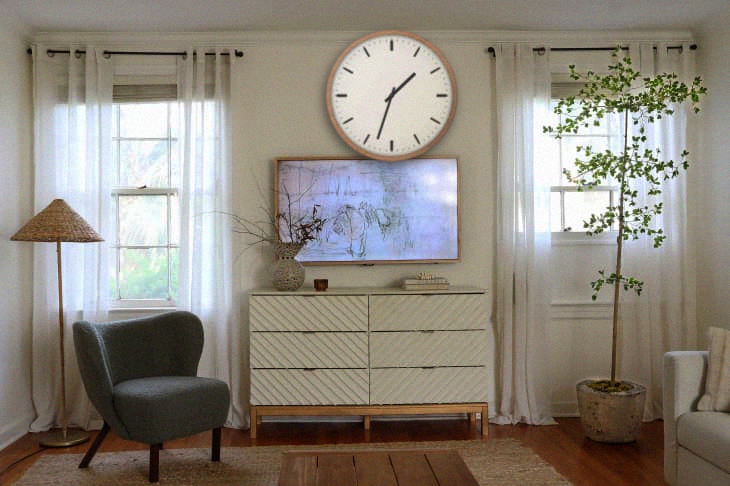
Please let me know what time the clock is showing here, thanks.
1:33
